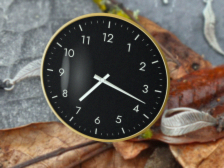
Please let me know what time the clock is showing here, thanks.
7:18
